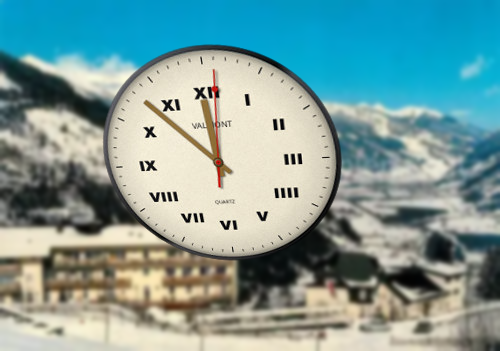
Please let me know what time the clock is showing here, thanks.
11:53:01
